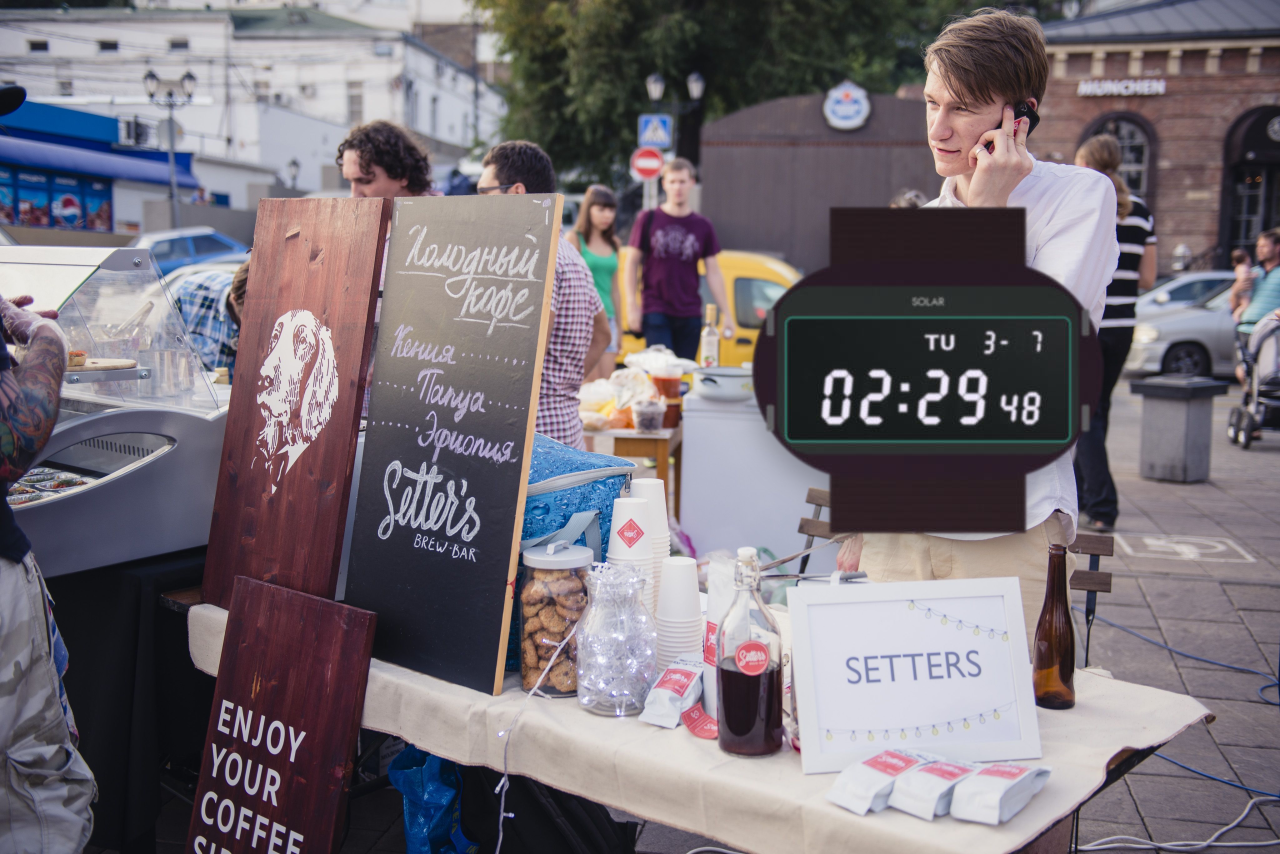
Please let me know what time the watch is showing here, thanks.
2:29:48
